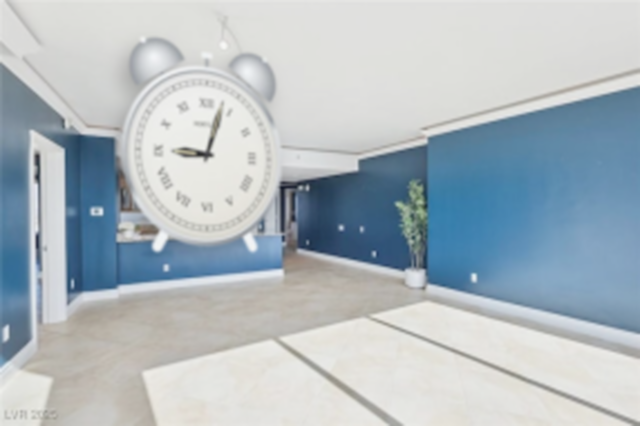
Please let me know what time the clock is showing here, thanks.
9:03
